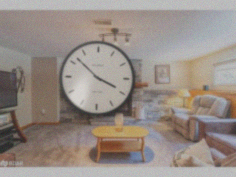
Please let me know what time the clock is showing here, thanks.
3:52
